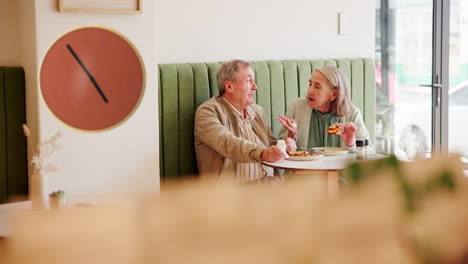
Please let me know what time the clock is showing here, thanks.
4:54
